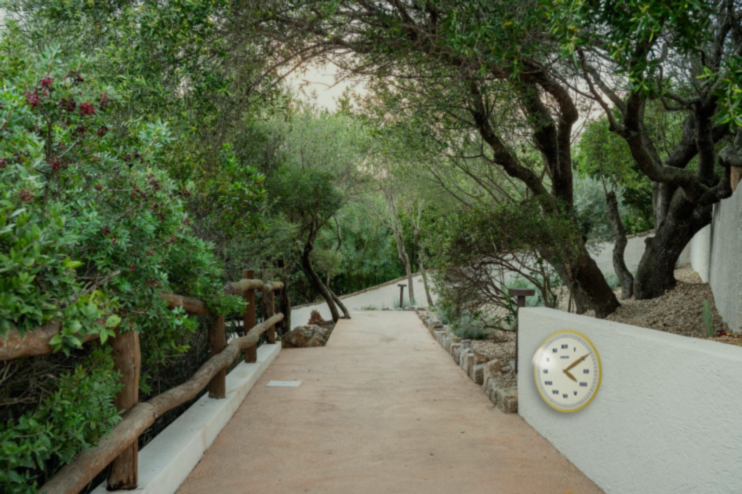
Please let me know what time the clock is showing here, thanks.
4:10
